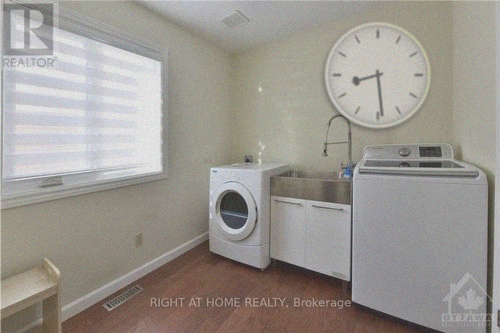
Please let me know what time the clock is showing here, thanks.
8:29
